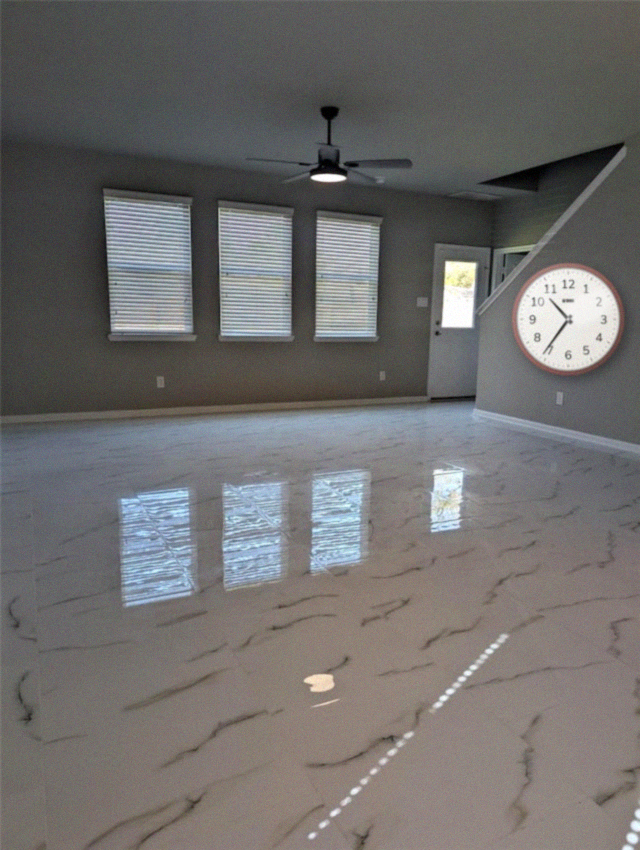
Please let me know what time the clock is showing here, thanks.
10:36
